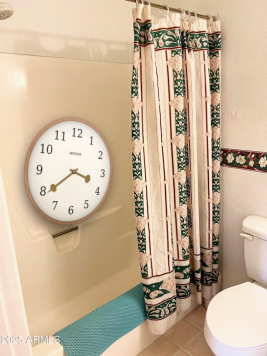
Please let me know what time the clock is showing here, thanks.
3:39
